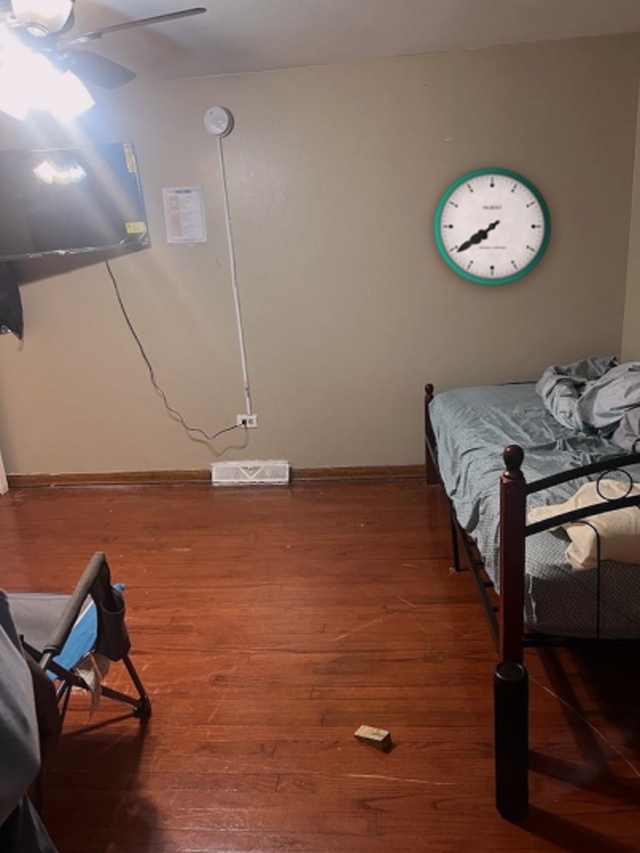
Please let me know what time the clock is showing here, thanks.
7:39
